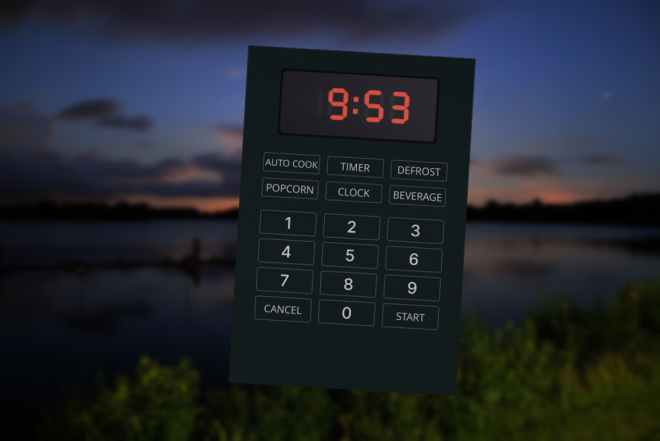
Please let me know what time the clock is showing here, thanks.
9:53
